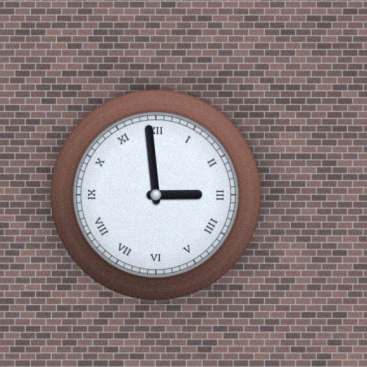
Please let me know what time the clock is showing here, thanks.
2:59
